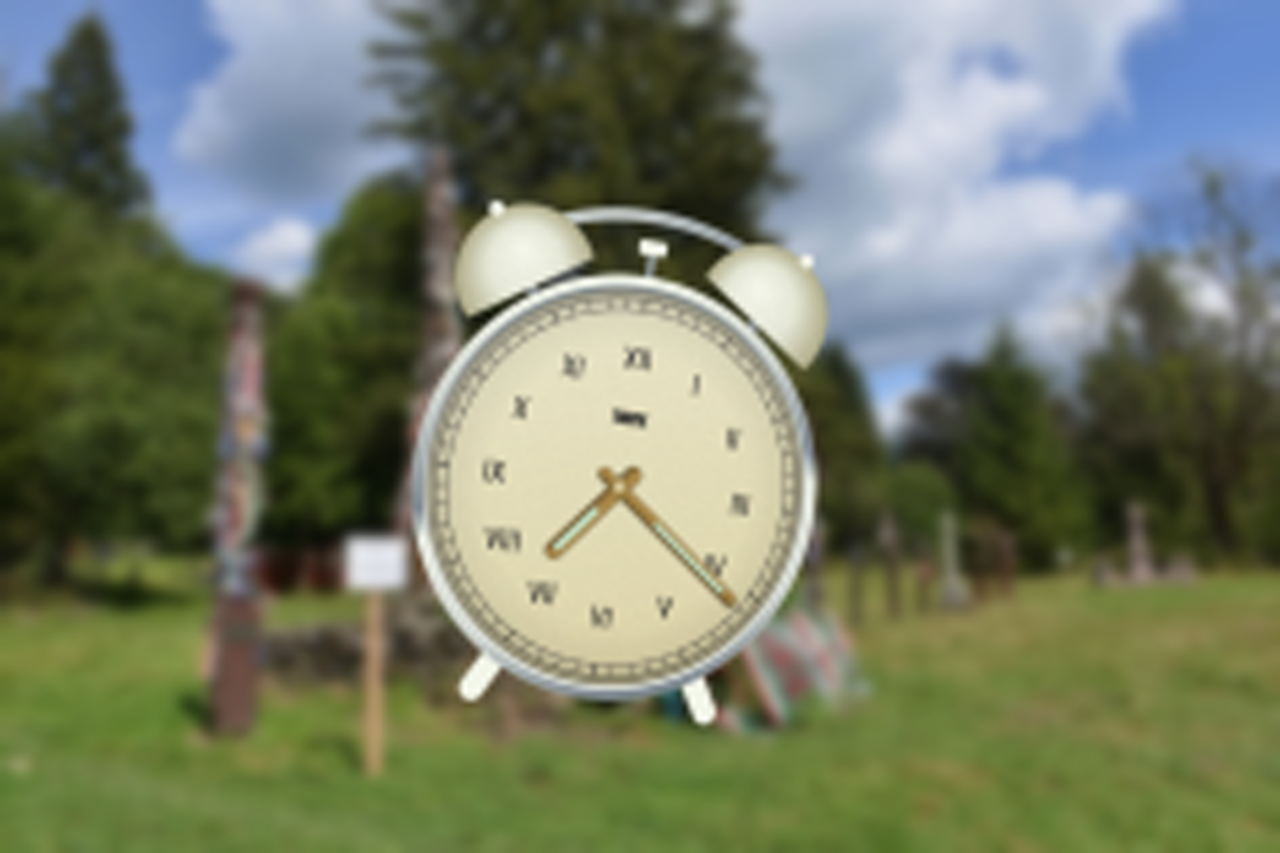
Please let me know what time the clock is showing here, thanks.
7:21
